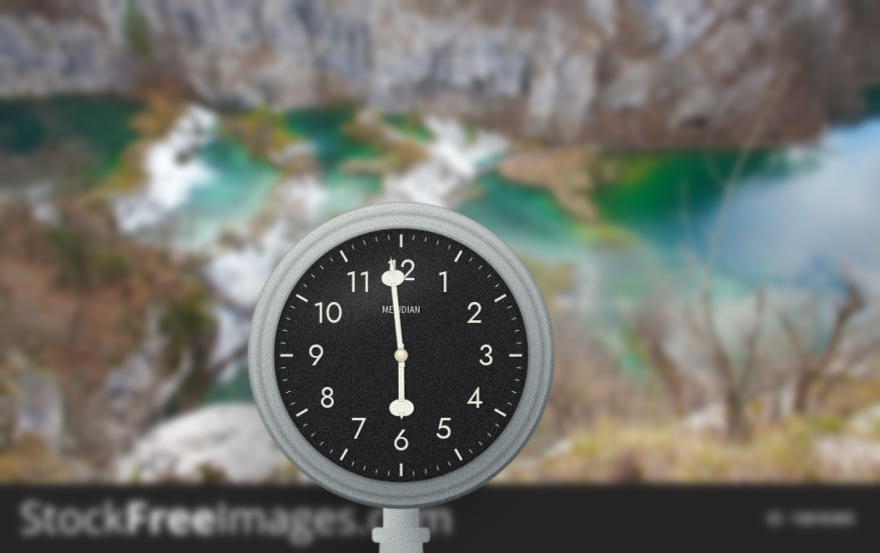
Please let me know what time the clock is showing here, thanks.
5:59
